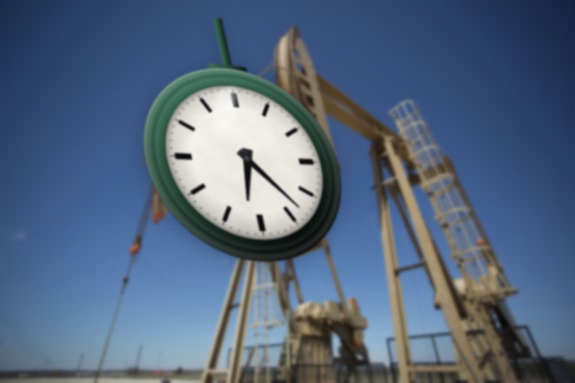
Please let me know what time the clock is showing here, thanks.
6:23
